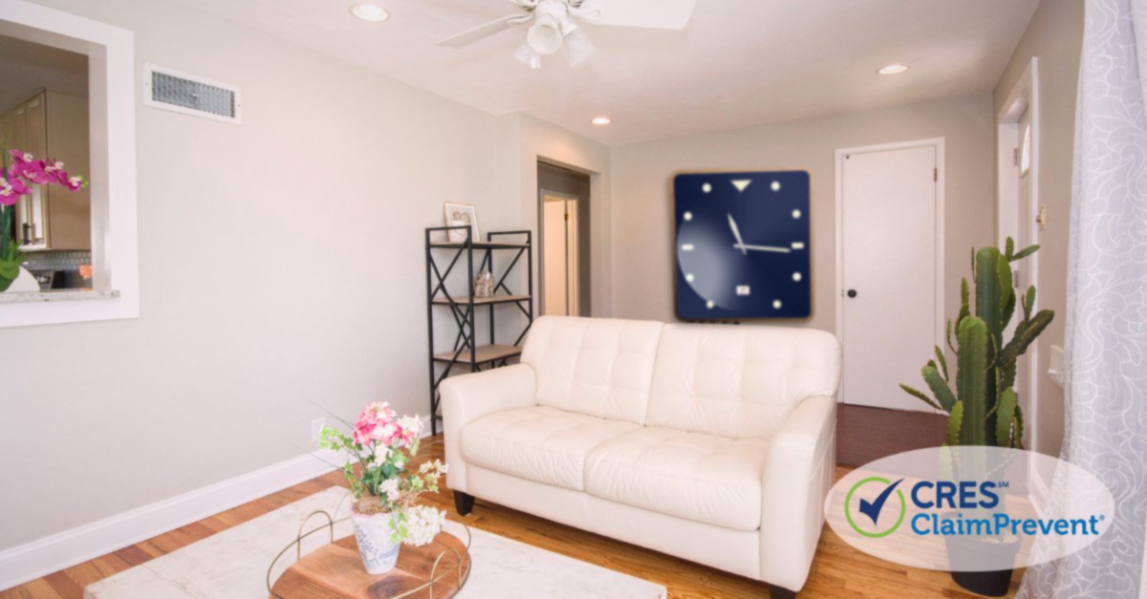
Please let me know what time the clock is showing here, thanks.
11:16
